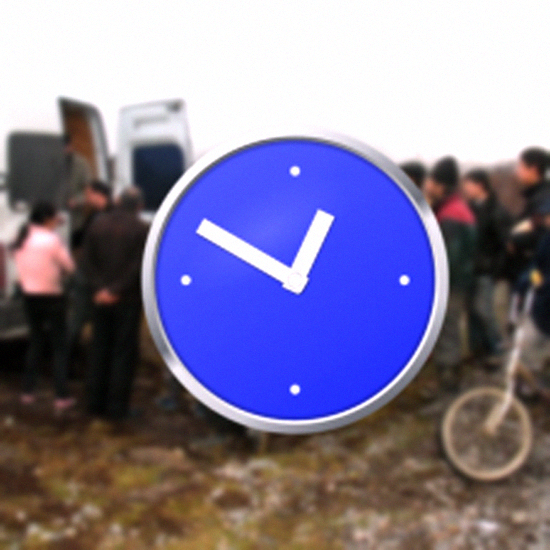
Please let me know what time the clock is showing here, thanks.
12:50
